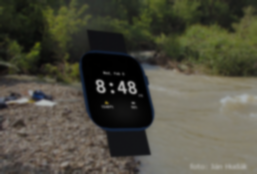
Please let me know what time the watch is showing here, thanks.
8:48
